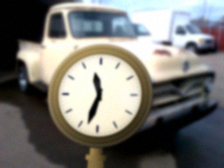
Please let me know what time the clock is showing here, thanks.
11:33
